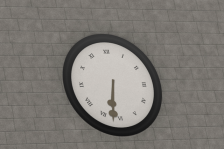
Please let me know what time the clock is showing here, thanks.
6:32
